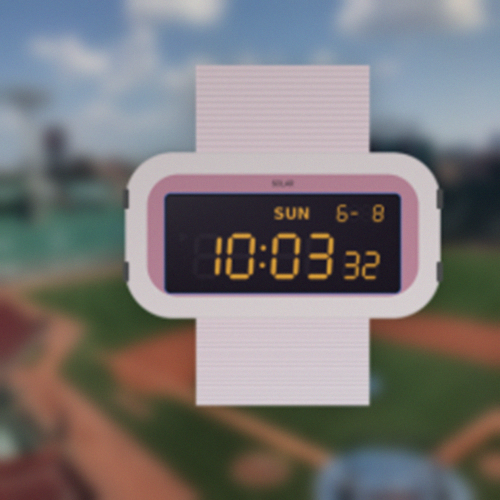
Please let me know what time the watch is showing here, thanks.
10:03:32
